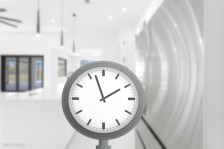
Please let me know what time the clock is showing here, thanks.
1:57
